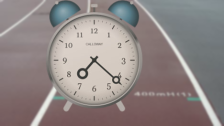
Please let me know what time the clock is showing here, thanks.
7:22
